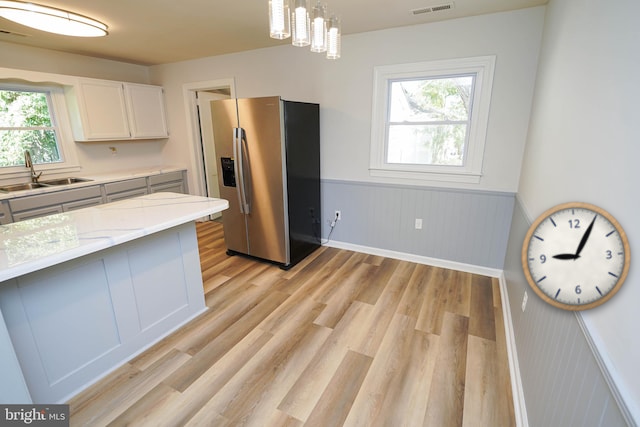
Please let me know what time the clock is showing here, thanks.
9:05
